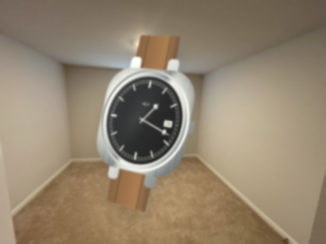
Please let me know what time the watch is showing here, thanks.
1:18
